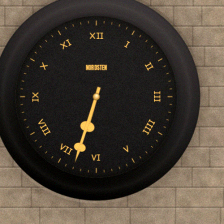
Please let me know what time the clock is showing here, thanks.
6:33
